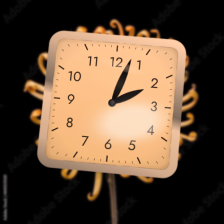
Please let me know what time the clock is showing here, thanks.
2:03
